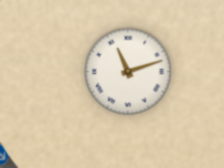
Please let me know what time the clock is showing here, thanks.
11:12
